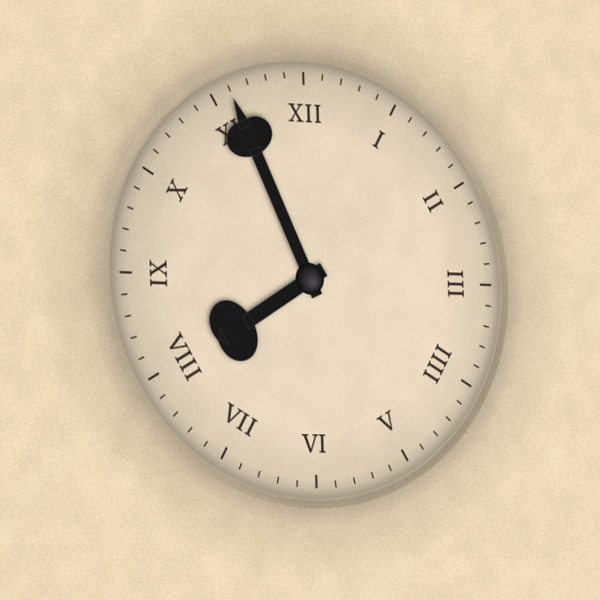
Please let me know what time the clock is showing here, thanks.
7:56
